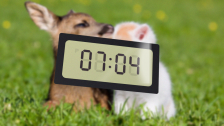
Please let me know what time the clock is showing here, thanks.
7:04
